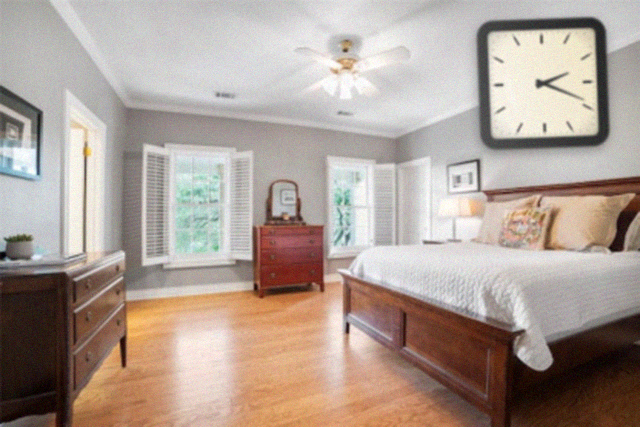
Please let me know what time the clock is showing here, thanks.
2:19
